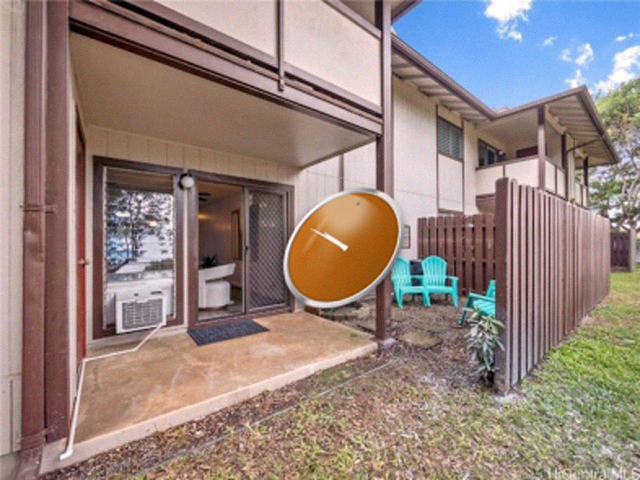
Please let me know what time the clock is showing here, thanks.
9:48
